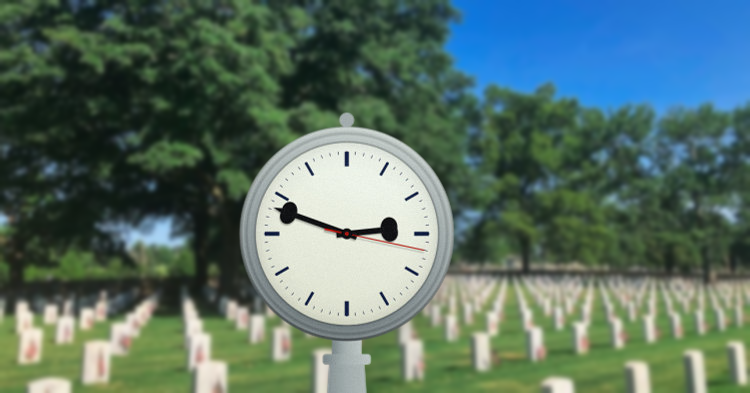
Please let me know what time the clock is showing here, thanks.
2:48:17
